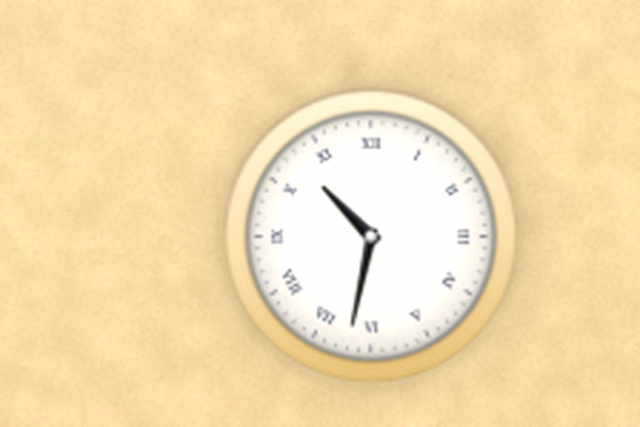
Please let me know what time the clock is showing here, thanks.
10:32
